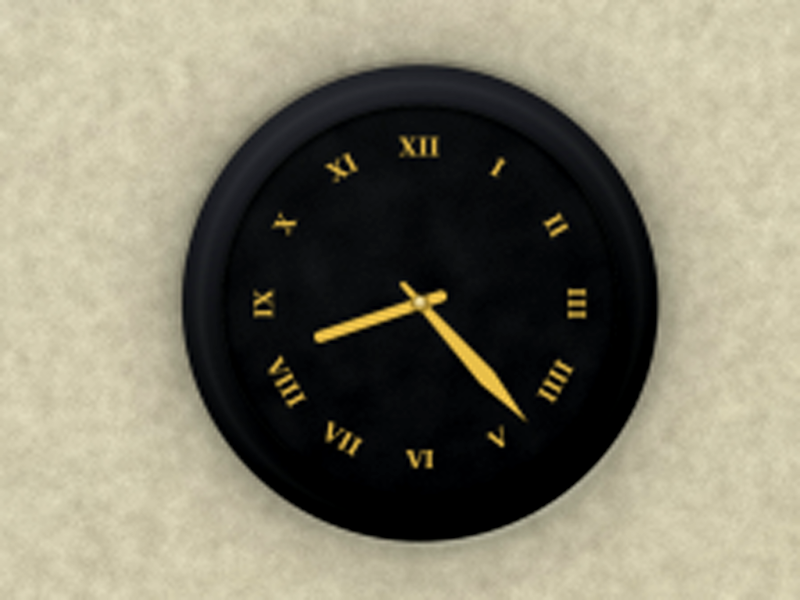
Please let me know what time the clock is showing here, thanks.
8:23
